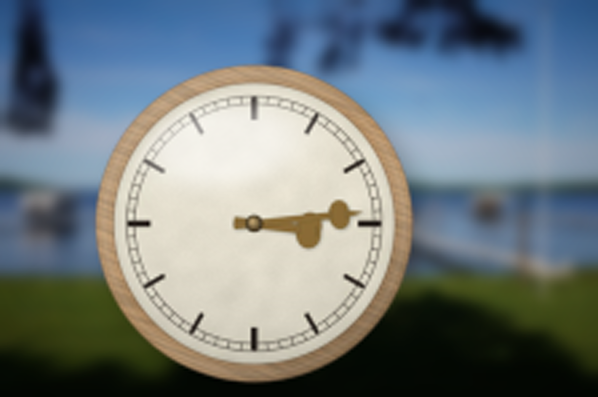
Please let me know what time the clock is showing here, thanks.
3:14
